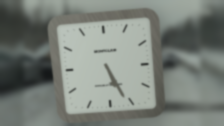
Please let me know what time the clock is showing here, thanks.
5:26
